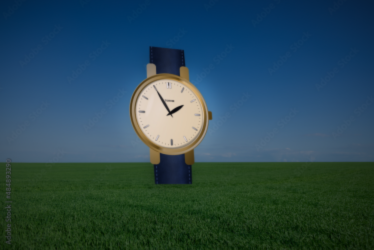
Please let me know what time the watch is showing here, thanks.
1:55
